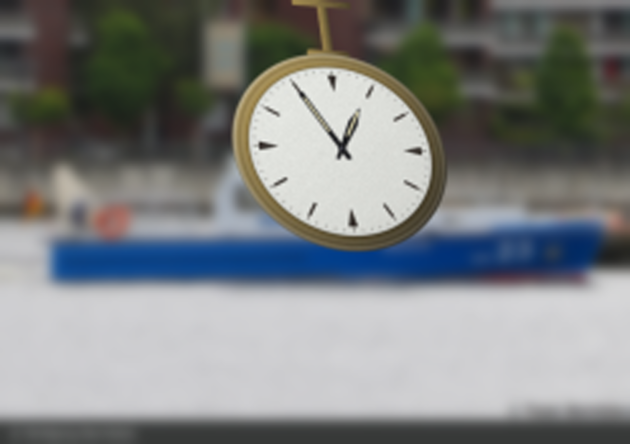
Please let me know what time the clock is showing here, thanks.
12:55
